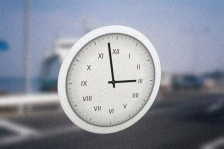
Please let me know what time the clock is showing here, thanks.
2:58
